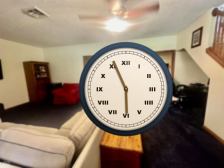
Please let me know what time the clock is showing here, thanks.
5:56
